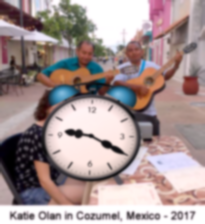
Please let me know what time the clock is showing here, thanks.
9:20
